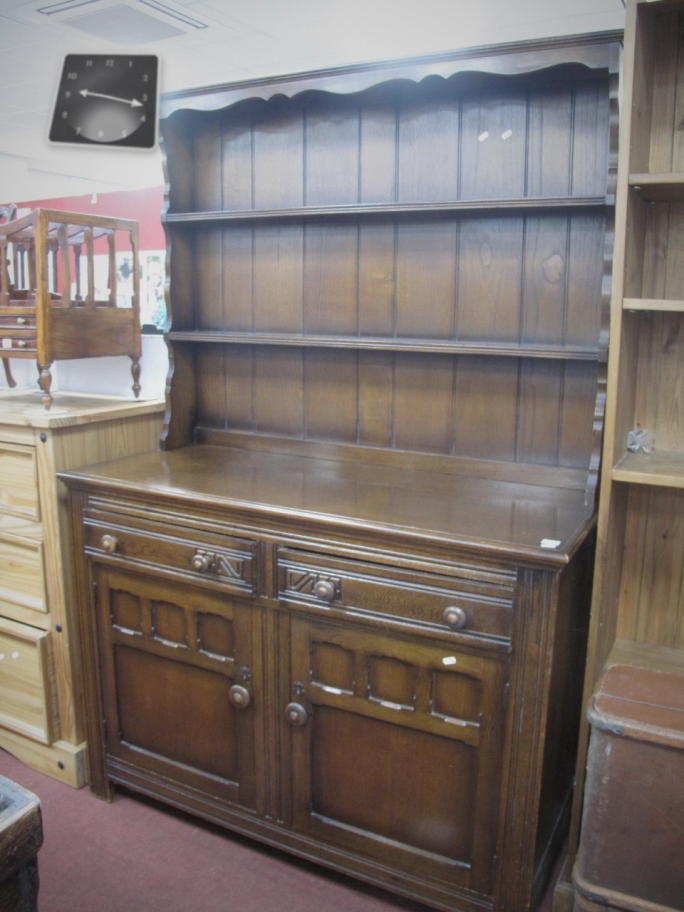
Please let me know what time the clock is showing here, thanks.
9:17
